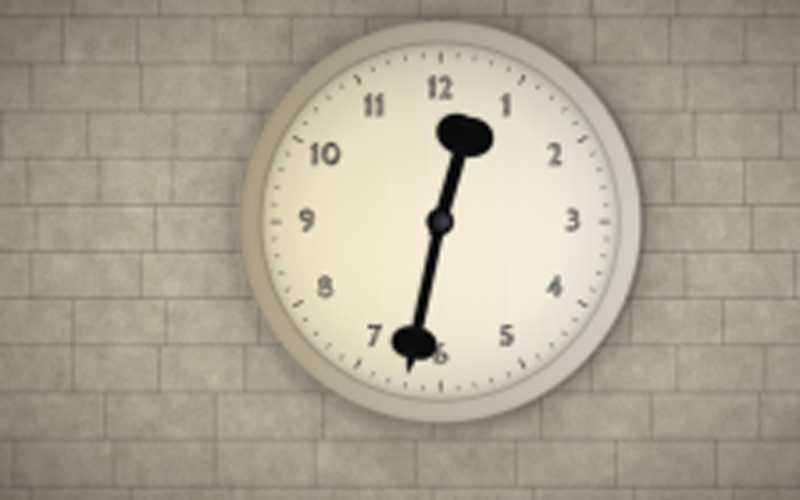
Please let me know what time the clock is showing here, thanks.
12:32
